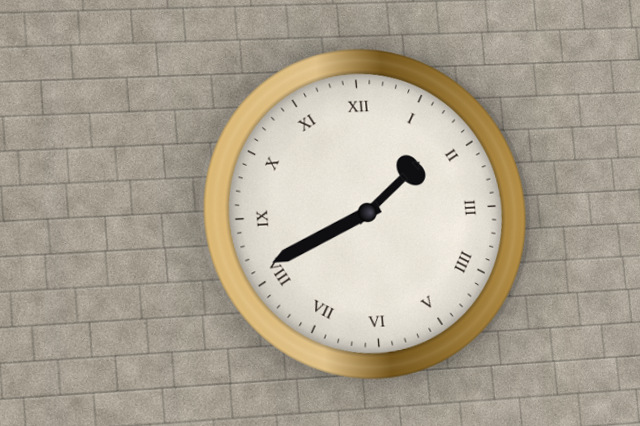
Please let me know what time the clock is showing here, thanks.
1:41
